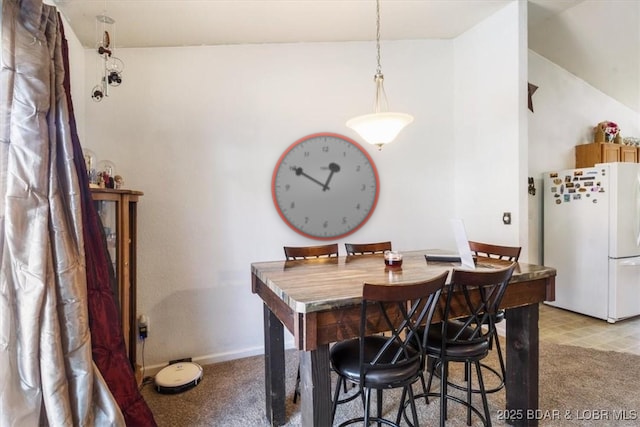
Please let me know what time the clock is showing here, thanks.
12:50
